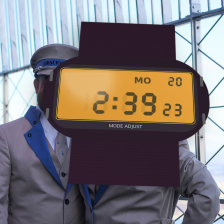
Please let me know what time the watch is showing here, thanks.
2:39:23
